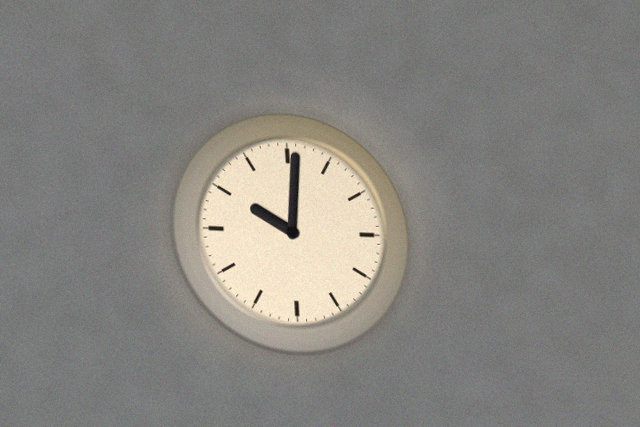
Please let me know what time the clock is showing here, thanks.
10:01
